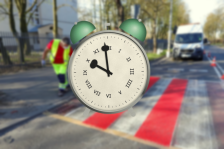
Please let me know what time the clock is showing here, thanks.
9:59
